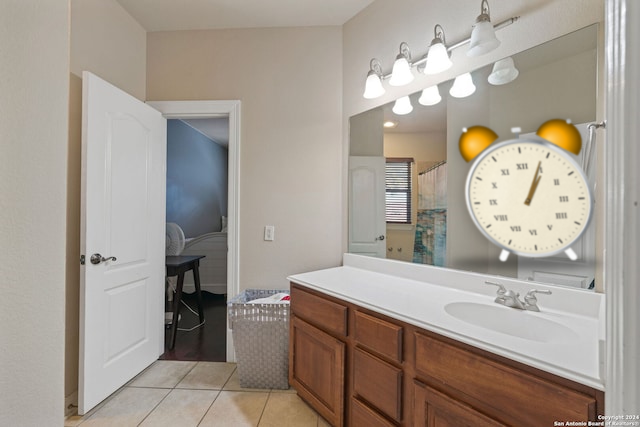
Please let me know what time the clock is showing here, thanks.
1:04
